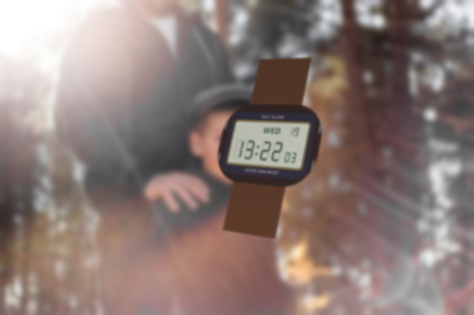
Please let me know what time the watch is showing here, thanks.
13:22
